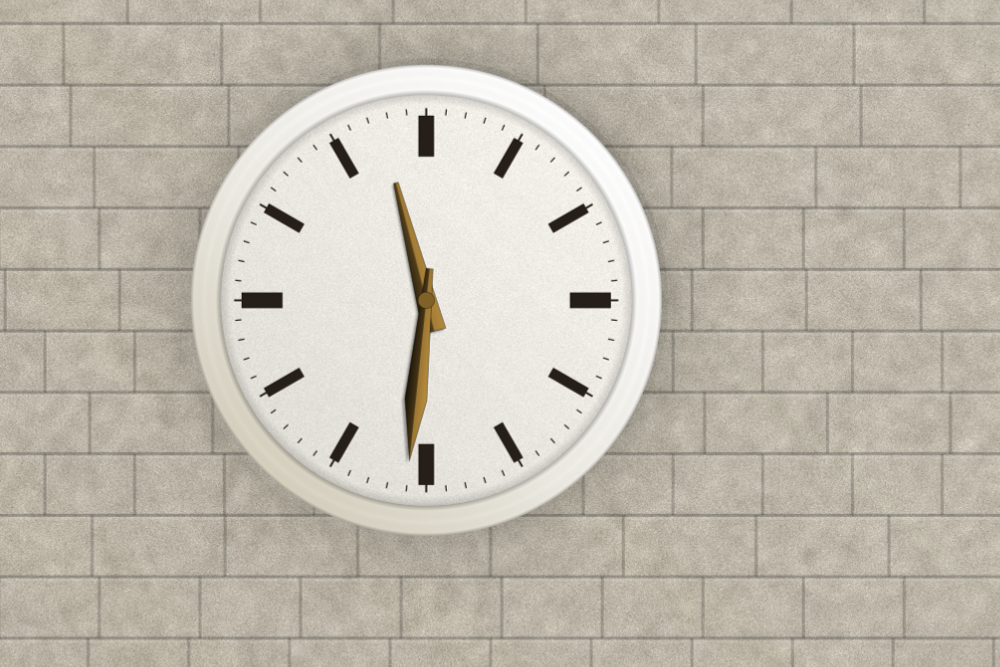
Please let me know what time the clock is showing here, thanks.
11:31
